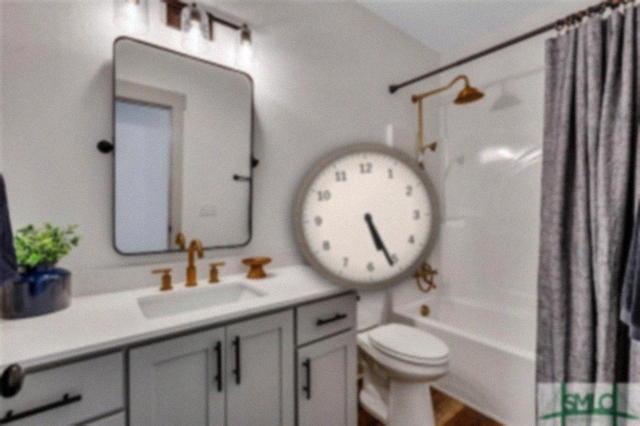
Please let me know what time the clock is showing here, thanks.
5:26
